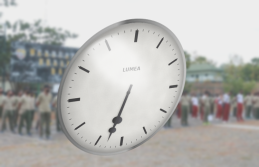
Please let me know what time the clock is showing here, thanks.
6:33
